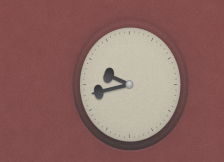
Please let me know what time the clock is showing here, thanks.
9:43
